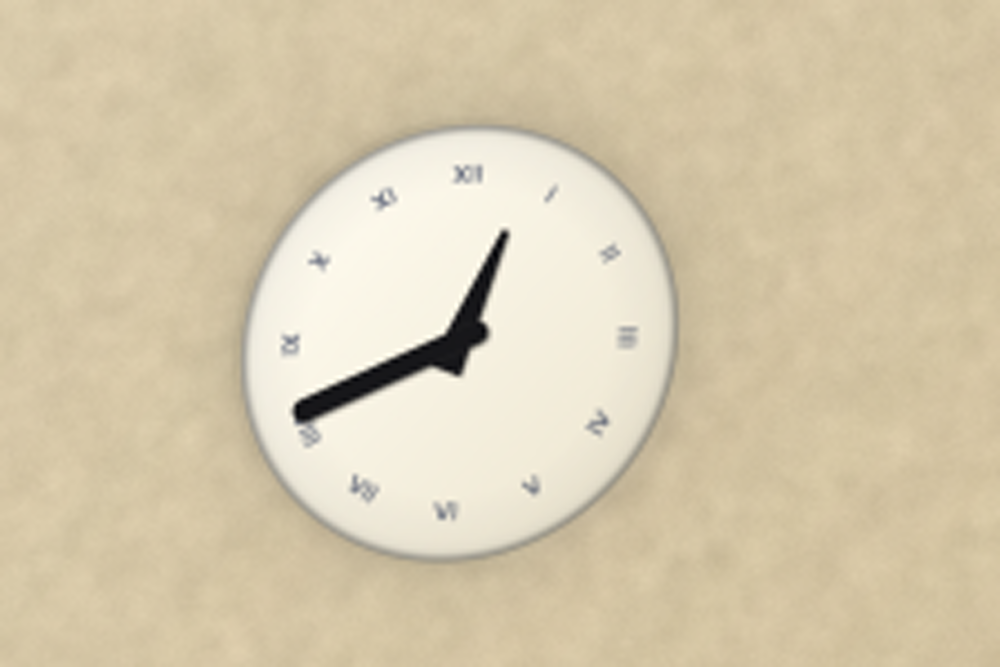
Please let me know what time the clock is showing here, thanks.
12:41
